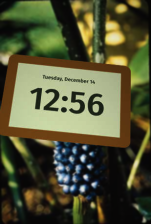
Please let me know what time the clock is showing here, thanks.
12:56
